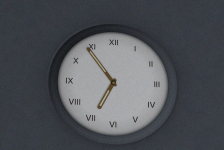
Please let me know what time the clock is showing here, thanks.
6:54
